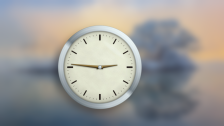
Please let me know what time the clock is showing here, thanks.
2:46
